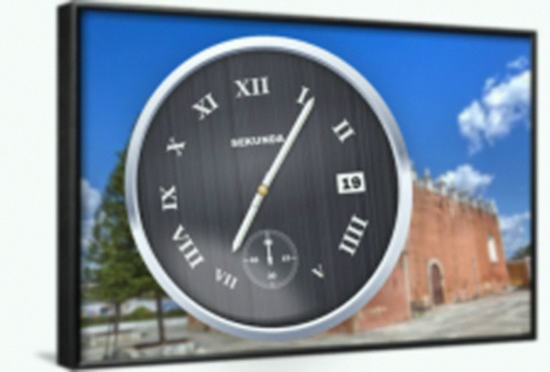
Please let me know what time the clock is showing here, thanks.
7:06
